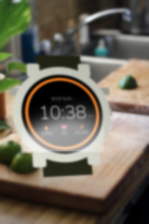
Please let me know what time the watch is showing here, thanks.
10:38
